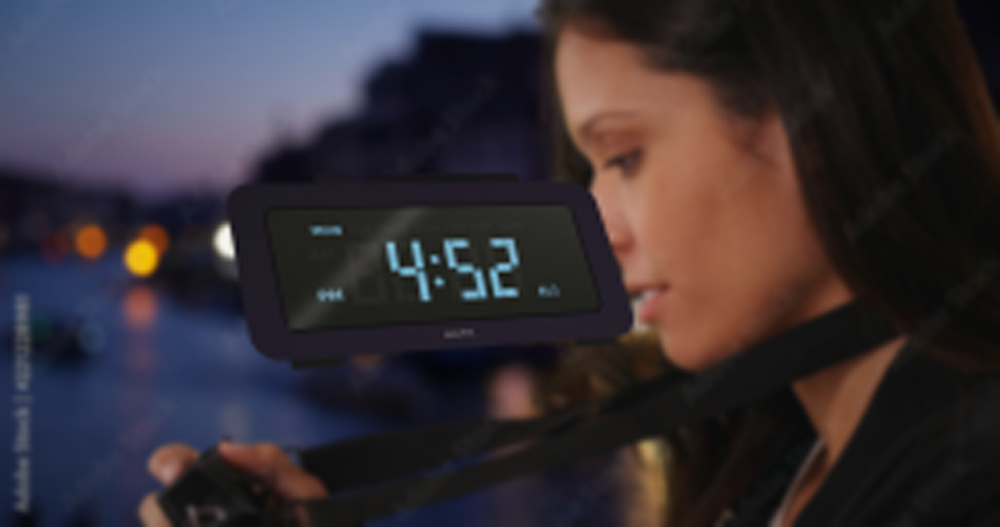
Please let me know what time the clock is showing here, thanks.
4:52
